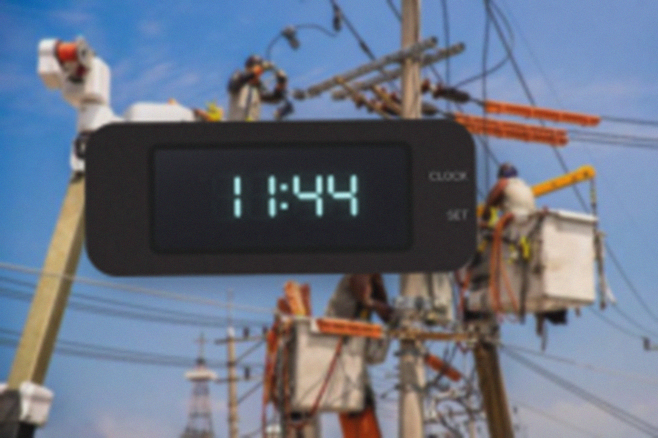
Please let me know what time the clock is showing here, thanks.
11:44
